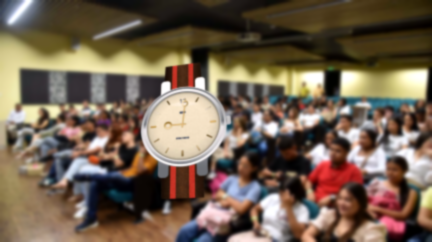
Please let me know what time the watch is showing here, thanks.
9:01
